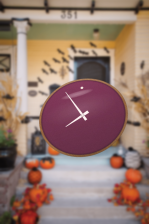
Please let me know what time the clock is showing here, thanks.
7:55
